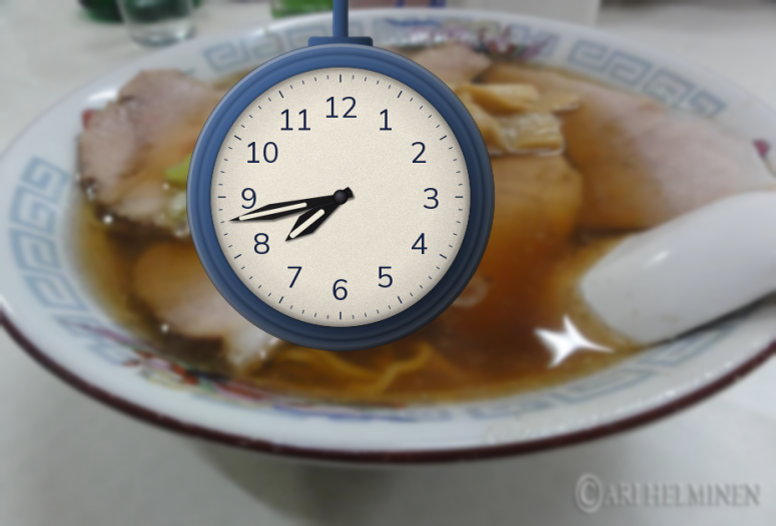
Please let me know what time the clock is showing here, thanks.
7:43
